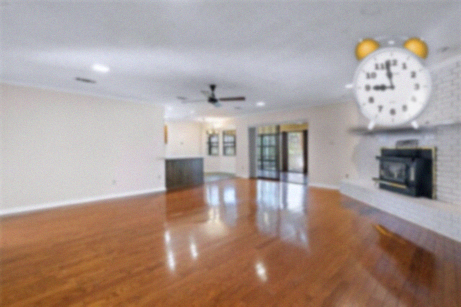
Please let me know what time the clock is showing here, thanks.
8:58
